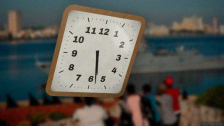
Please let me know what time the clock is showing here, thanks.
5:28
